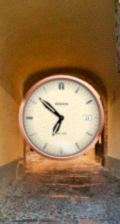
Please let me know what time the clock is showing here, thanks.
6:52
